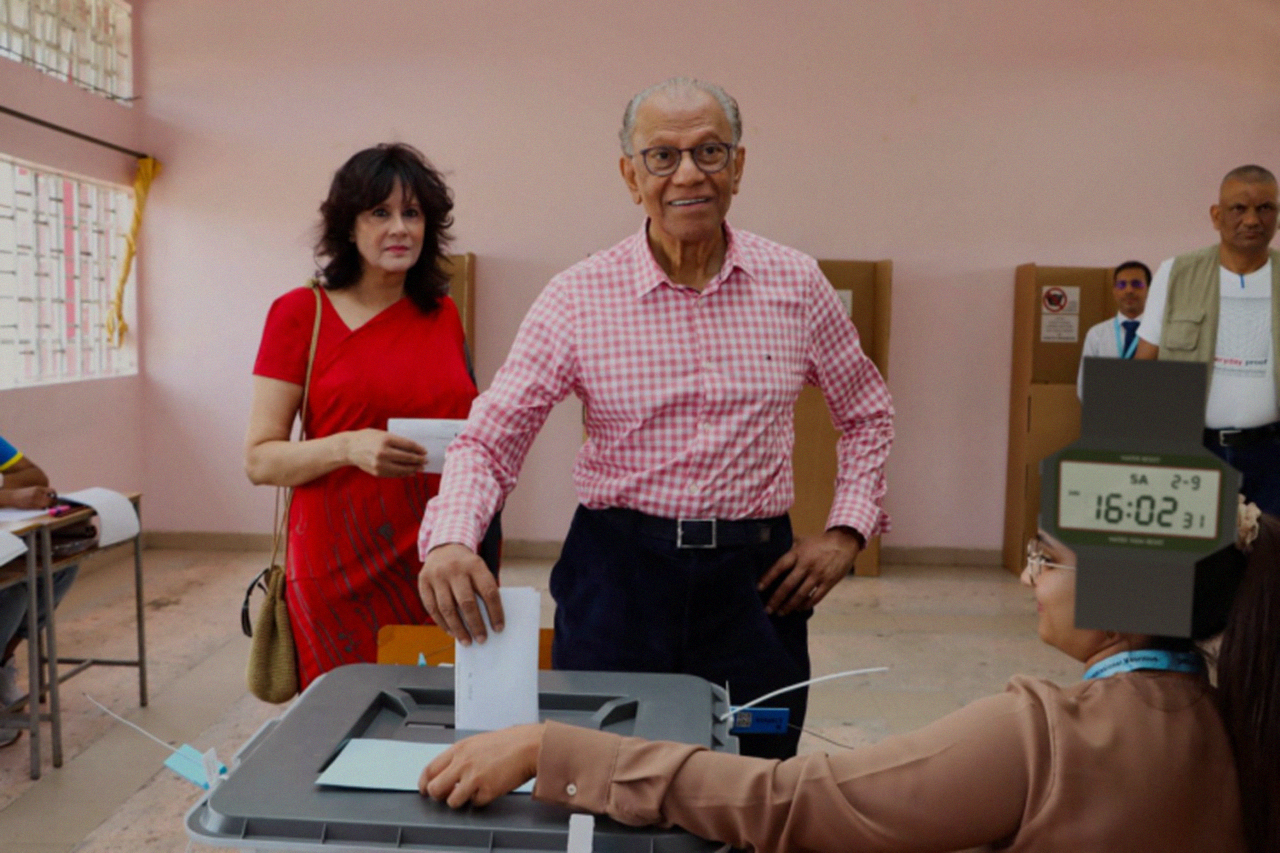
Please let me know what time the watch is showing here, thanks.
16:02
